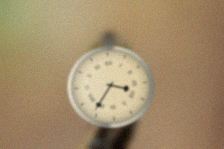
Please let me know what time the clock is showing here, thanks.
3:36
